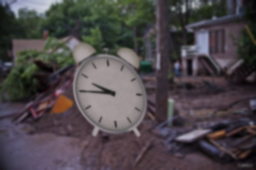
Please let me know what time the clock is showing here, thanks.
9:45
